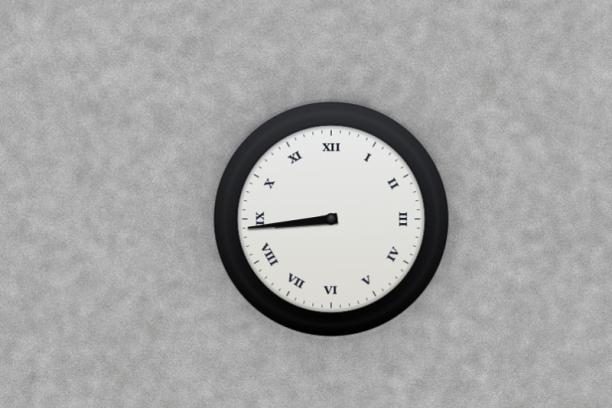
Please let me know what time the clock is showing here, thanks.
8:44
